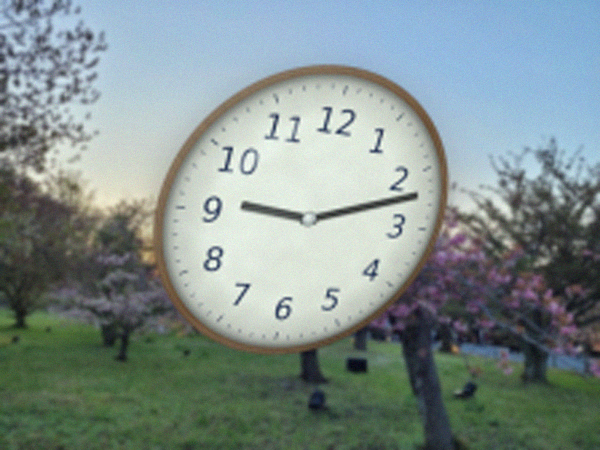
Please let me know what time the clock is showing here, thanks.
9:12
